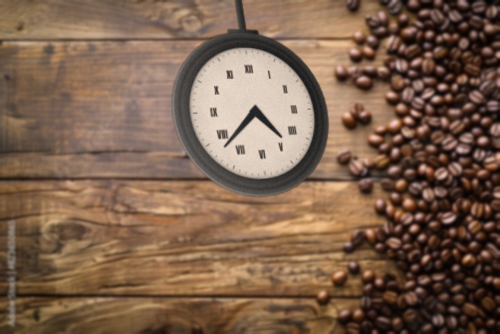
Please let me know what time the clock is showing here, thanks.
4:38
